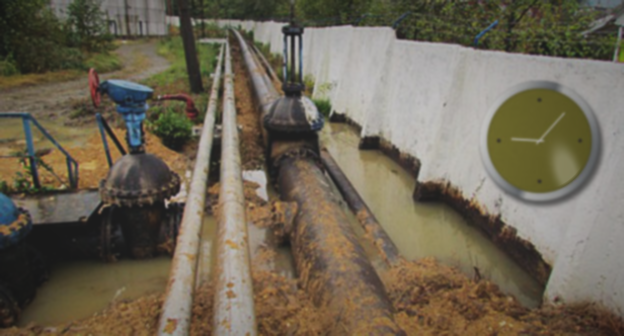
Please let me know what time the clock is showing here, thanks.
9:07
